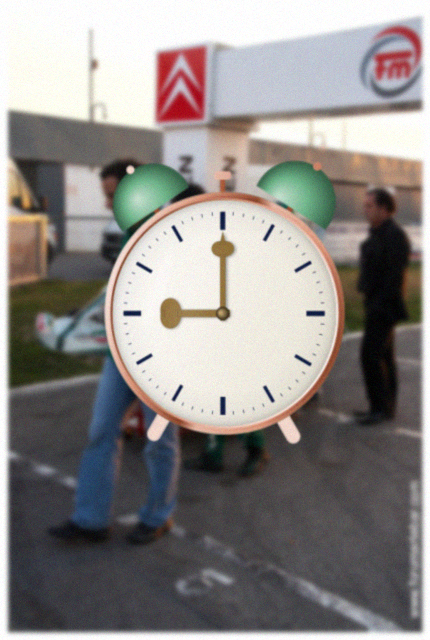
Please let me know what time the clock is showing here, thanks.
9:00
